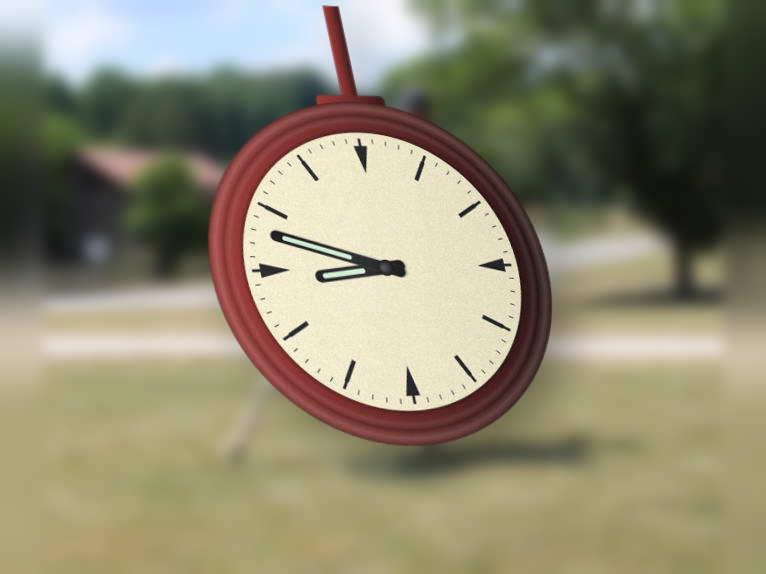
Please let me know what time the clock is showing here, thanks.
8:48
